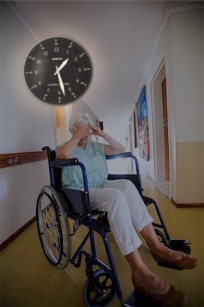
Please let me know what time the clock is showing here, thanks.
1:28
